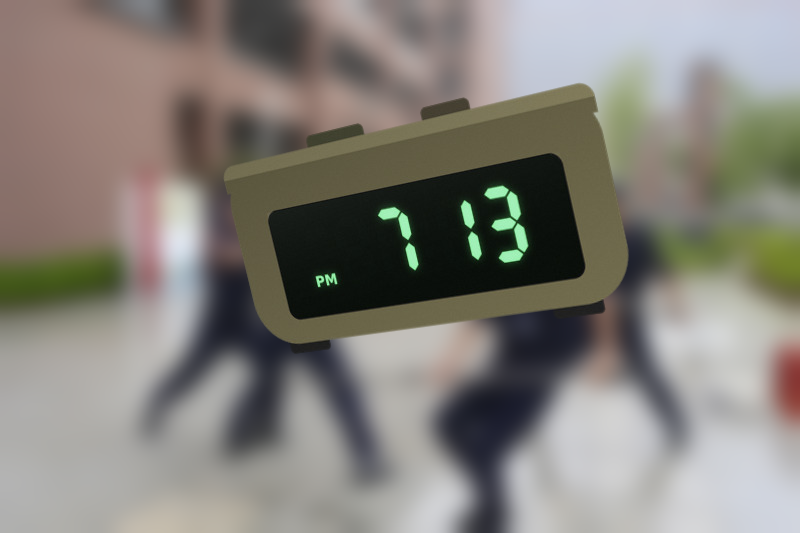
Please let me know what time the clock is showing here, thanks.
7:13
